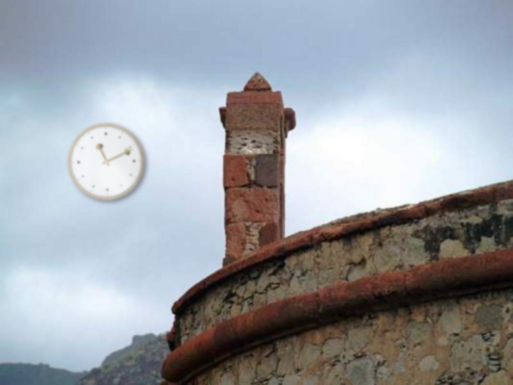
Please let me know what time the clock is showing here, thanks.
11:11
